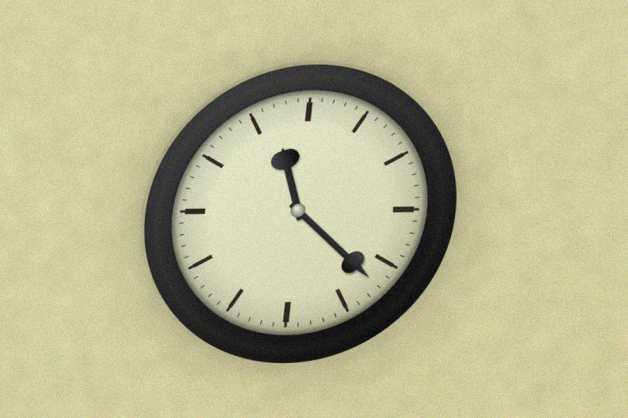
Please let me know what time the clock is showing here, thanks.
11:22
